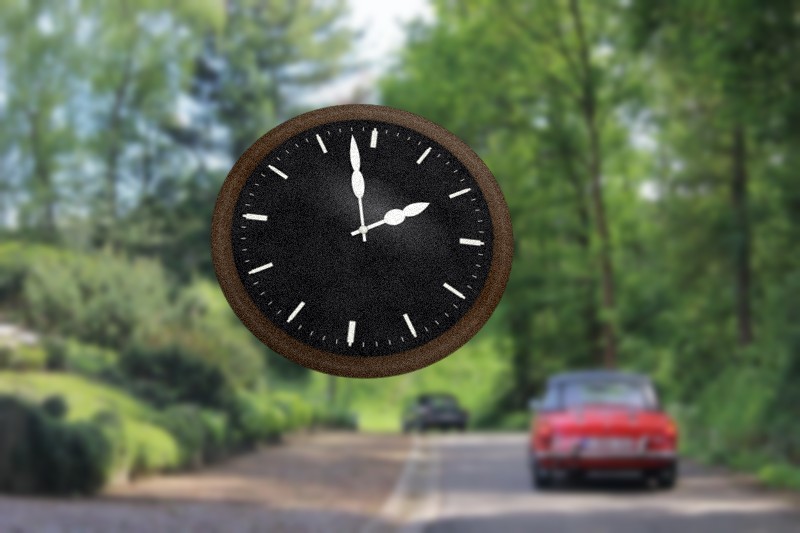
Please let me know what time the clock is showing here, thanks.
1:58
